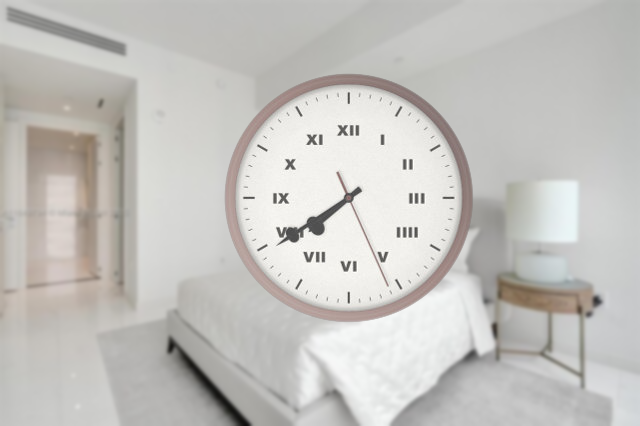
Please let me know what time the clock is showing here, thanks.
7:39:26
